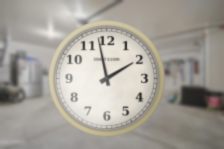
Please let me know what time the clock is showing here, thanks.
1:58
